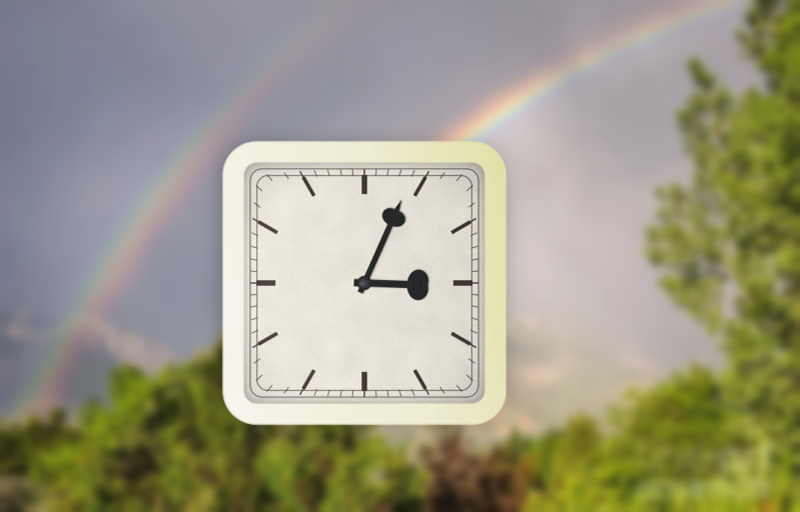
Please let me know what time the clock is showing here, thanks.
3:04
